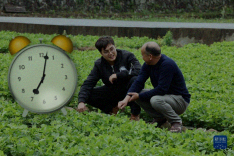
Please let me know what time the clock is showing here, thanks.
7:02
